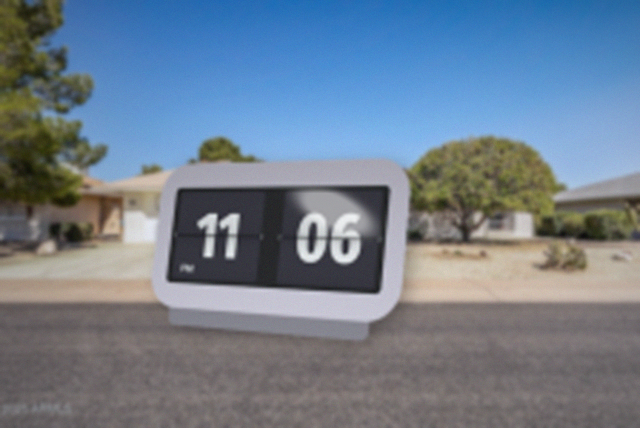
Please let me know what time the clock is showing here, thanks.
11:06
